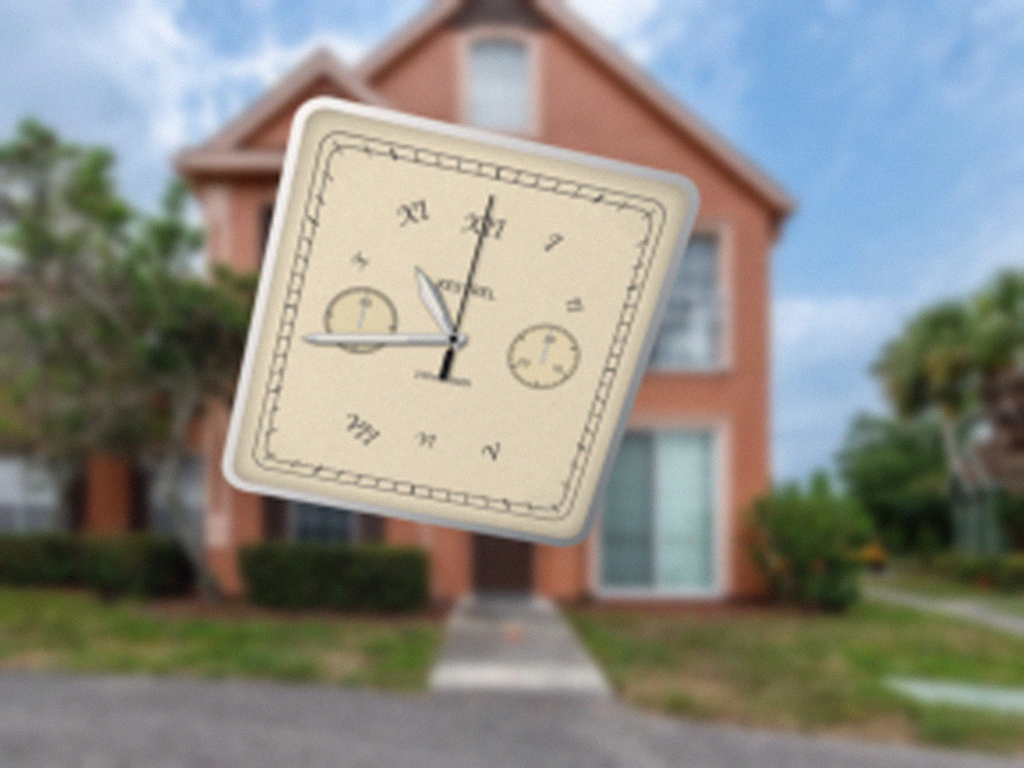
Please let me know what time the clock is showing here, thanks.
10:43
